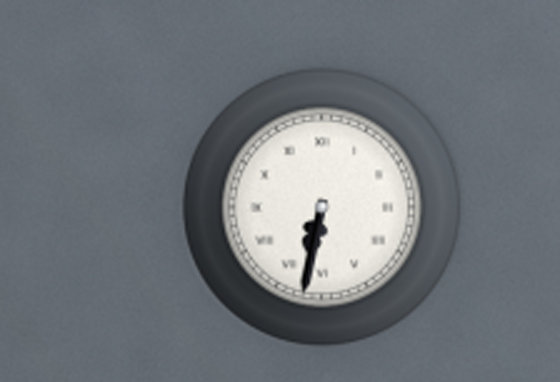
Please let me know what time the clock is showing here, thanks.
6:32
